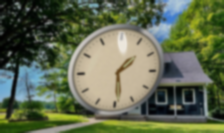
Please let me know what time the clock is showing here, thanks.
1:29
